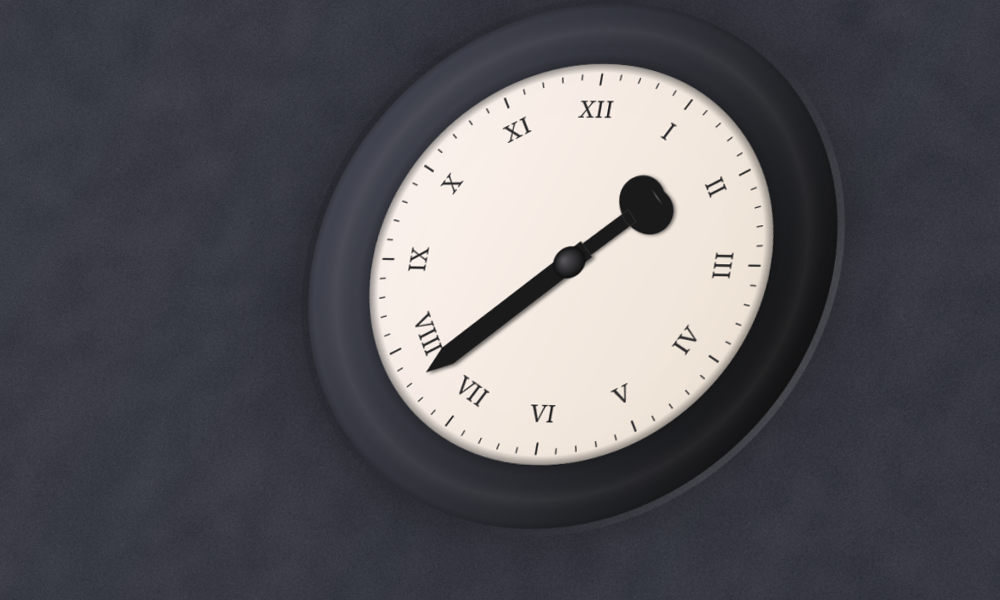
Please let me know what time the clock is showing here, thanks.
1:38
